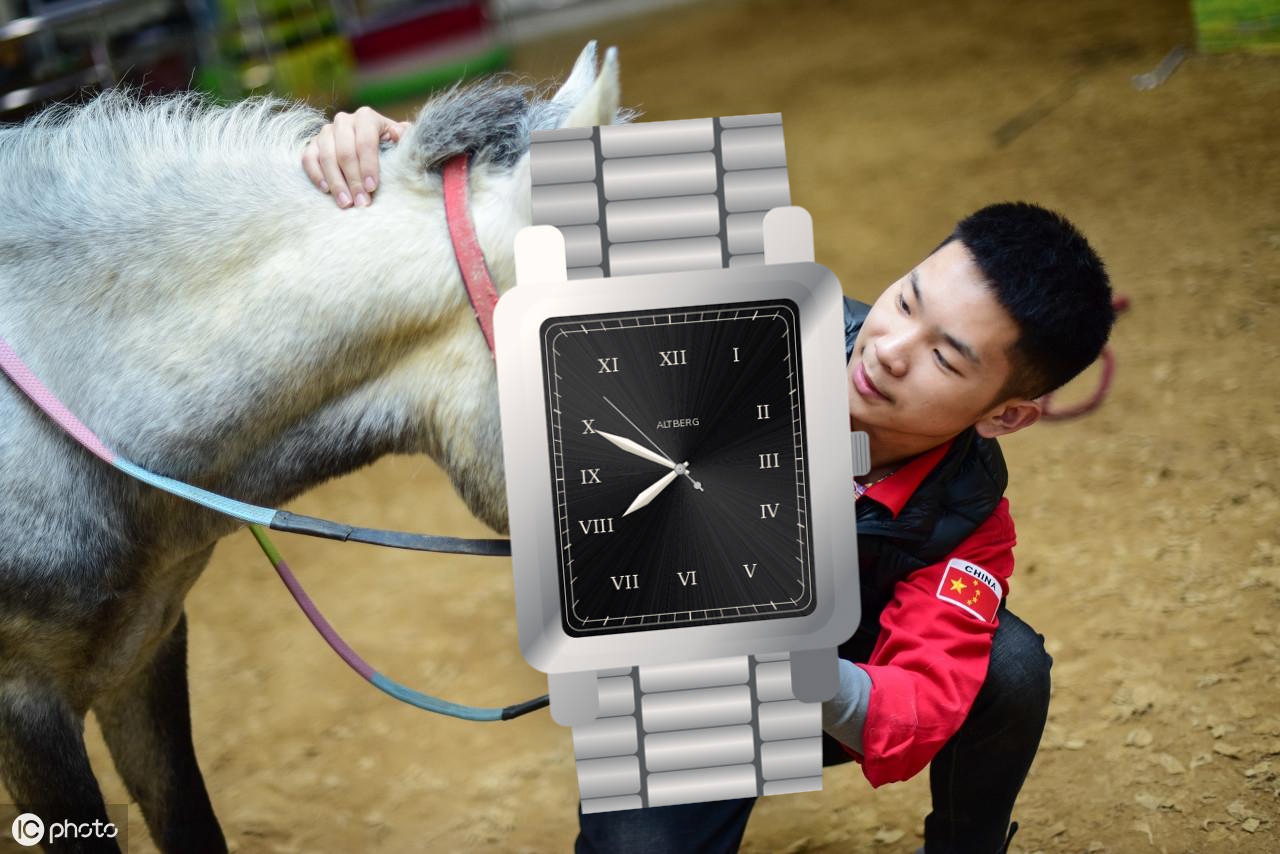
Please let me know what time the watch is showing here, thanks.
7:49:53
